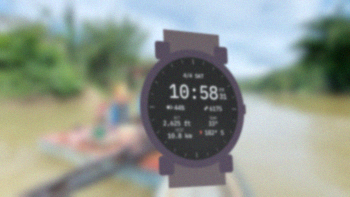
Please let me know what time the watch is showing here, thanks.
10:58
